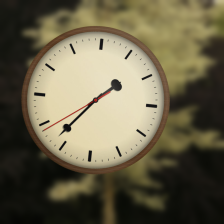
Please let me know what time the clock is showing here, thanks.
1:36:39
